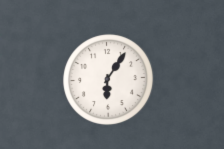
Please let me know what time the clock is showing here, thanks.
6:06
